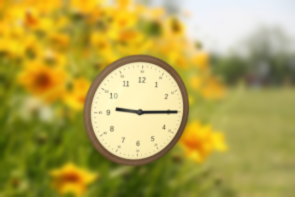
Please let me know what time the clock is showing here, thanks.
9:15
